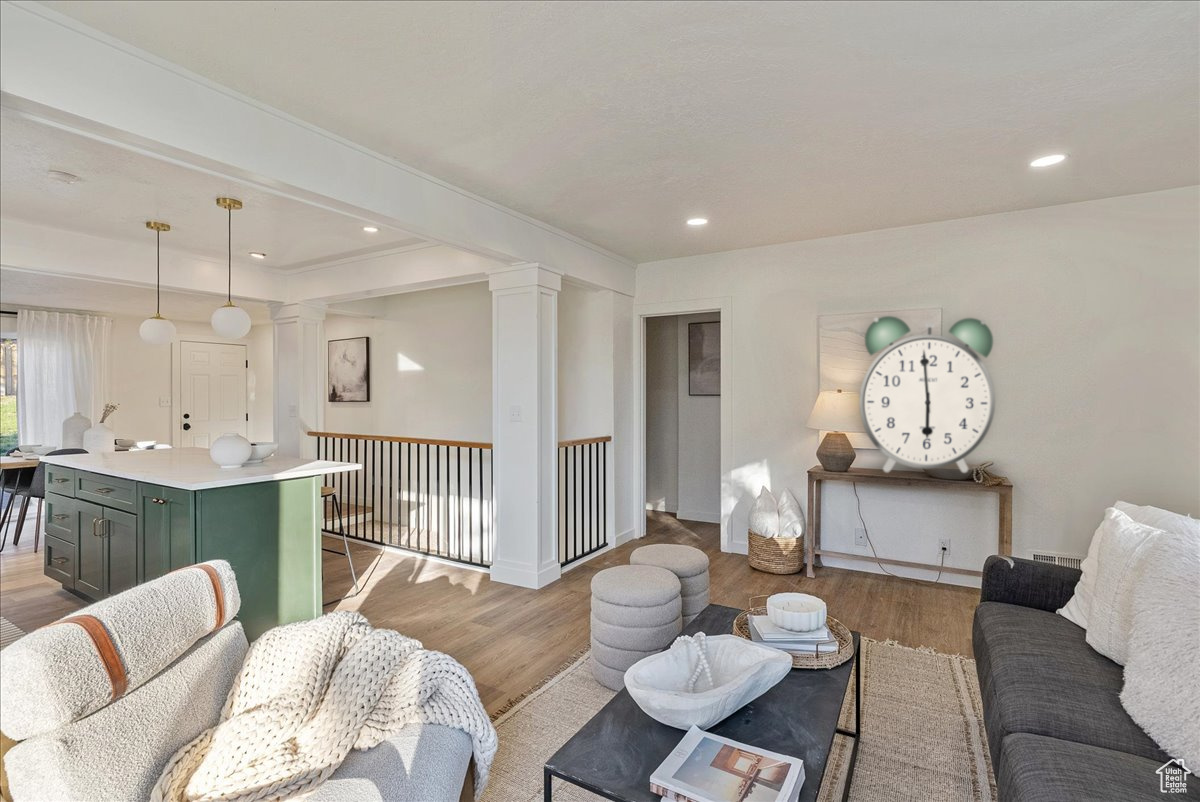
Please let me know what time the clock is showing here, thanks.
5:59
